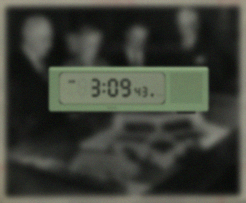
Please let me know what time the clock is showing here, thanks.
3:09
